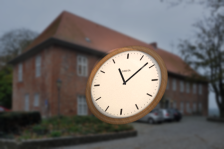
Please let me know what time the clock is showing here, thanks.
11:08
